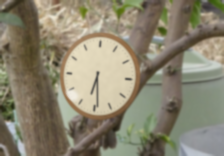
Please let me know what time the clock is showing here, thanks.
6:29
